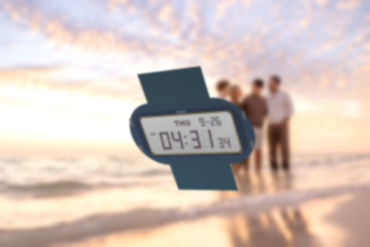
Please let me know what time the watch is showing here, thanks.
4:31
